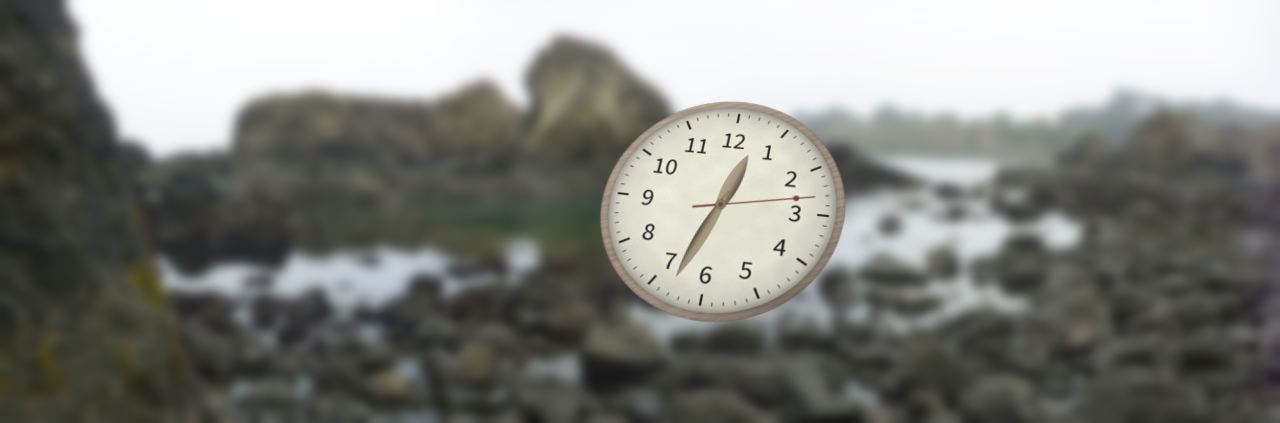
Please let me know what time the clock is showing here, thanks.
12:33:13
